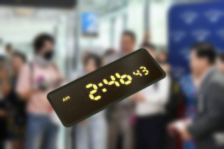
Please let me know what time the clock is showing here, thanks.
2:46:43
